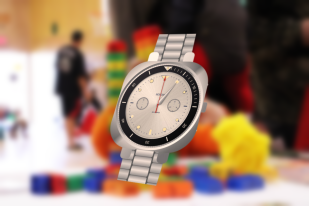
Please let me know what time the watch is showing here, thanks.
1:05
